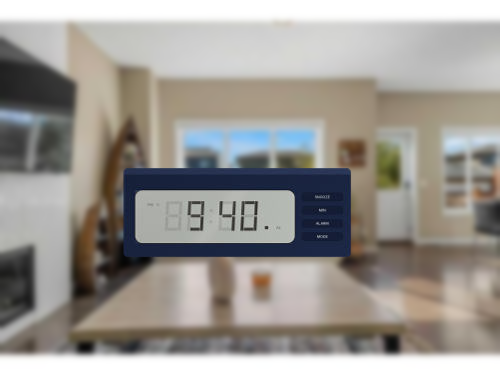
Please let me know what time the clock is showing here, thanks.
9:40
